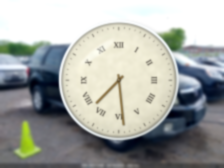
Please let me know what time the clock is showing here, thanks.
7:29
